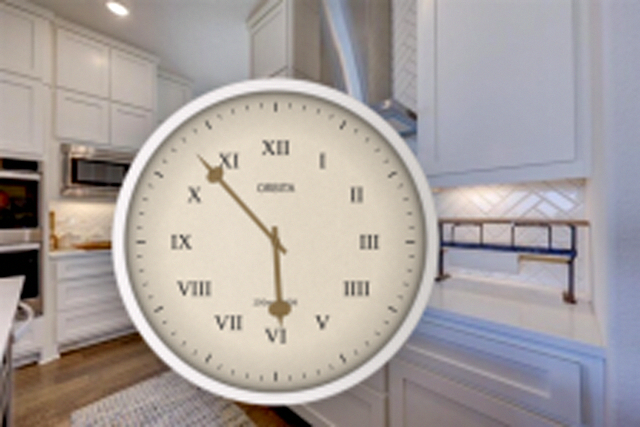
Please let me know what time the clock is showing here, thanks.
5:53
